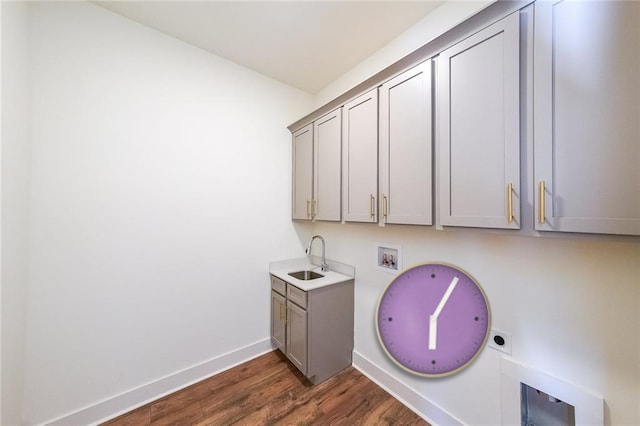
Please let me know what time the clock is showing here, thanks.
6:05
